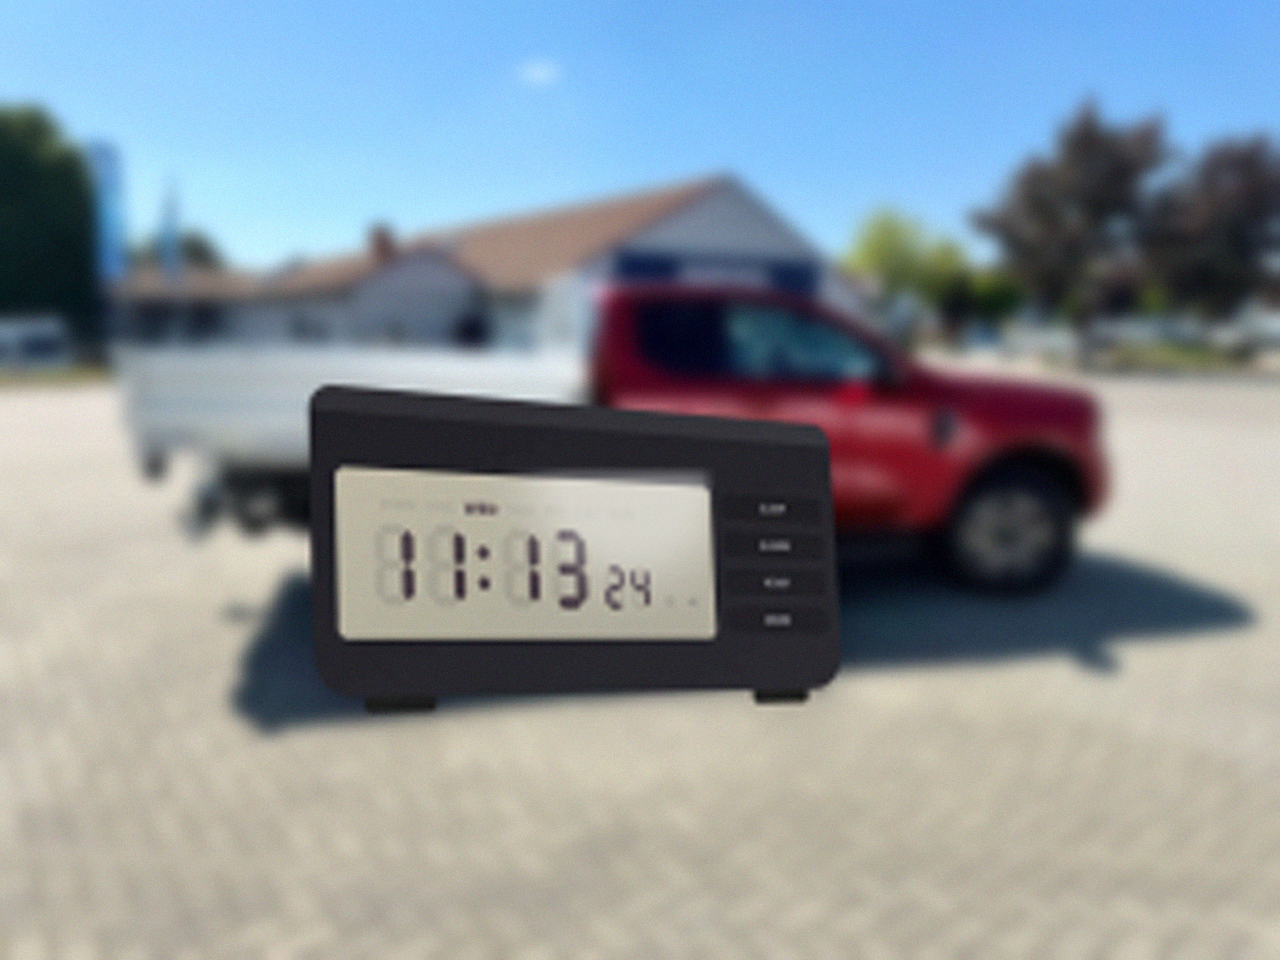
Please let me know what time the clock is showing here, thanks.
11:13:24
